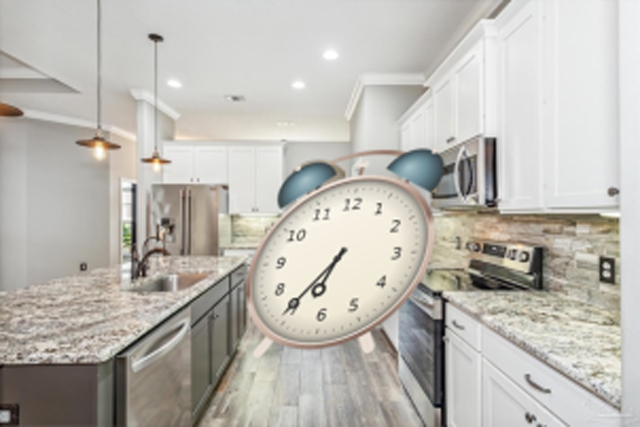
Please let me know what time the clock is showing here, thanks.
6:36
